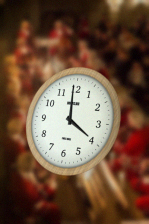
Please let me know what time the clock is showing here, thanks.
3:59
